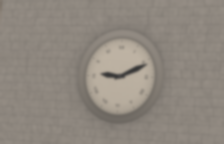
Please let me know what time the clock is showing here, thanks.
9:11
